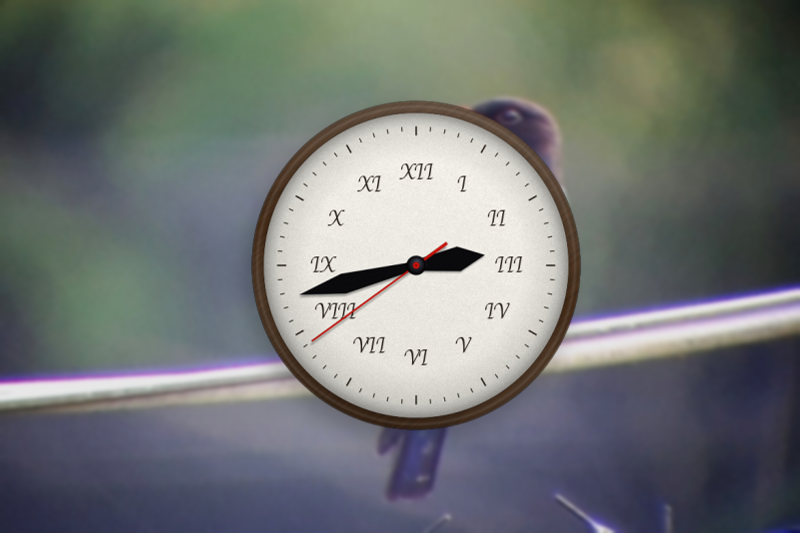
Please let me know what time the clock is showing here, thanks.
2:42:39
